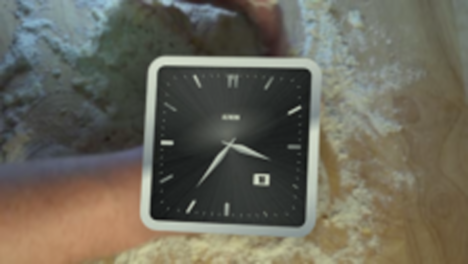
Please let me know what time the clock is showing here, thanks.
3:36
